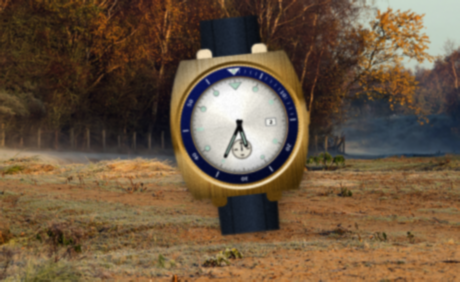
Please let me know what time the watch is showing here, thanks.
5:35
